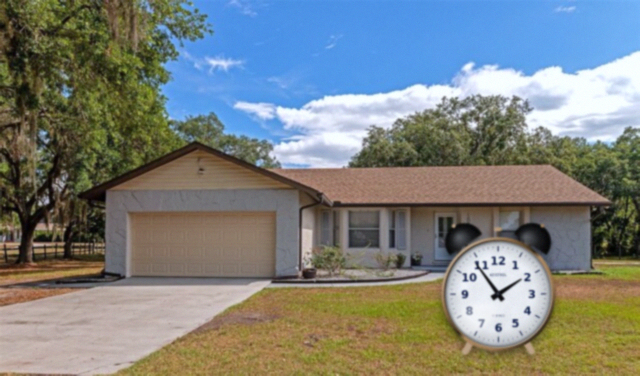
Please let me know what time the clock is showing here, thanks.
1:54
